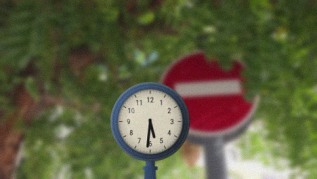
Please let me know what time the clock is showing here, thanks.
5:31
